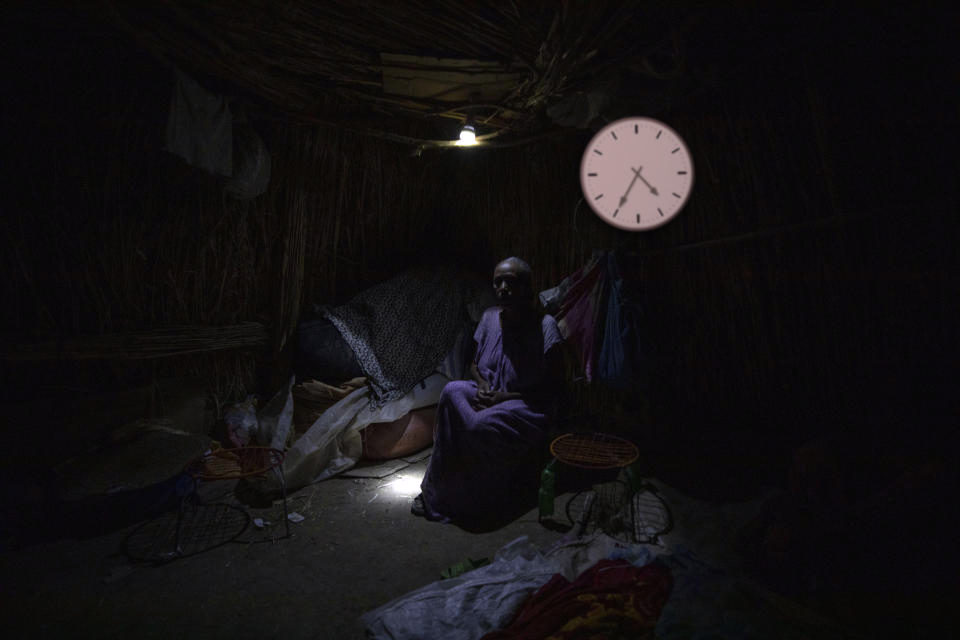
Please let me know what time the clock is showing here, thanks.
4:35
